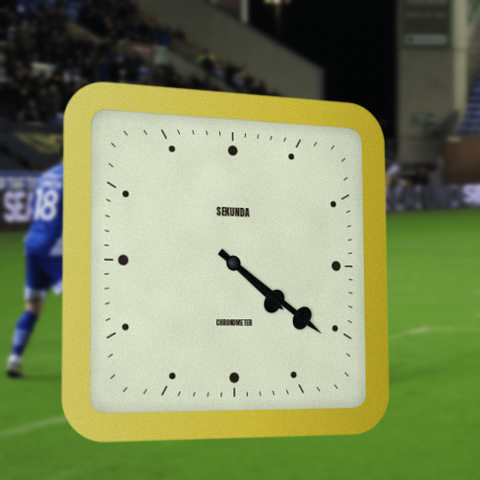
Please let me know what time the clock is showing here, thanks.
4:21
